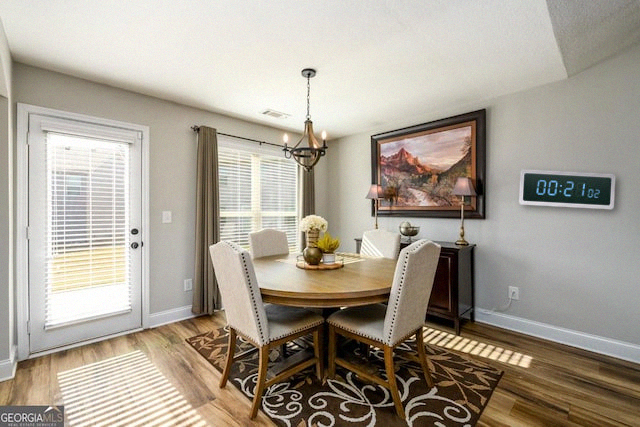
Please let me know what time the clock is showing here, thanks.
0:21
